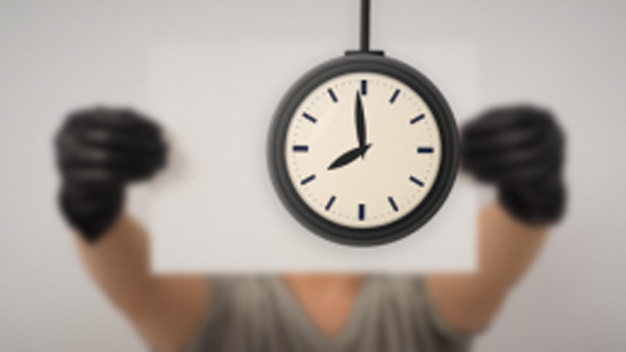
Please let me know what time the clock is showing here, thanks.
7:59
